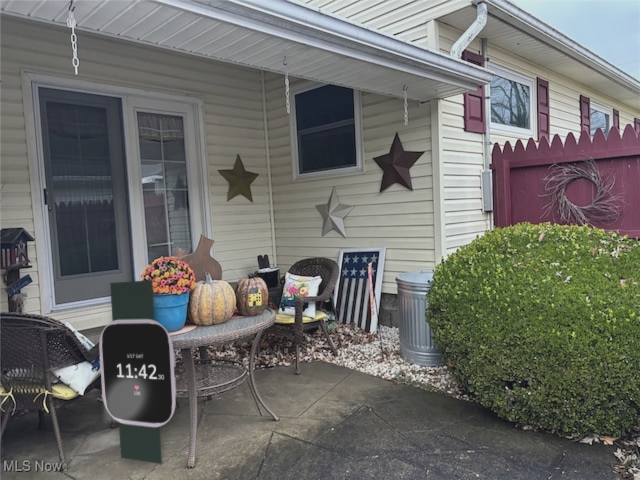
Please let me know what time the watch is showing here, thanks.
11:42
